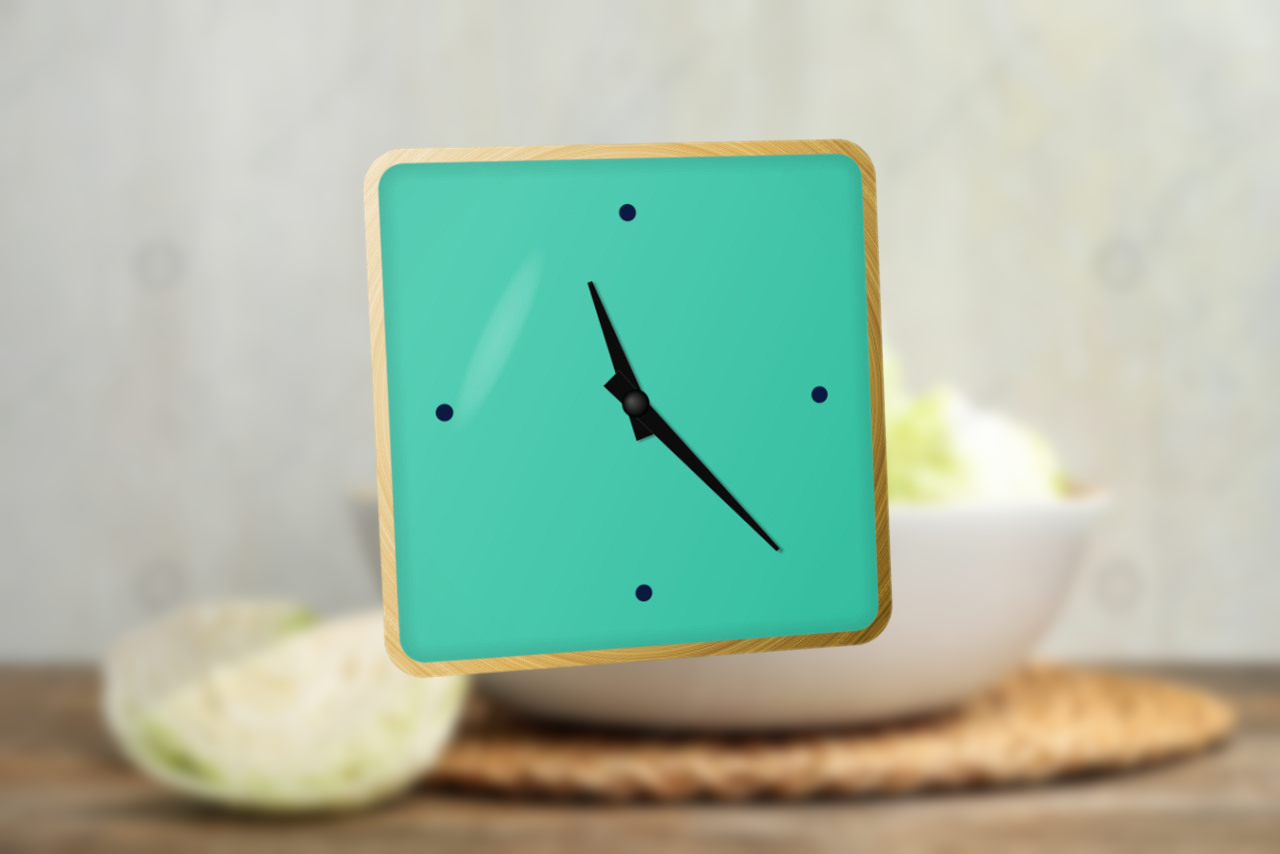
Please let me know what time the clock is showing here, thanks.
11:23
